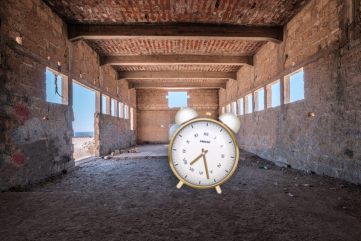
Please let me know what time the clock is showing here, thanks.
7:27
